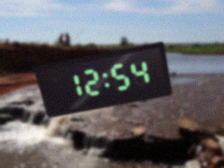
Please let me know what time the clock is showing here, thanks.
12:54
